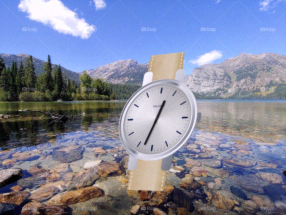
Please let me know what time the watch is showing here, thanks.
12:33
